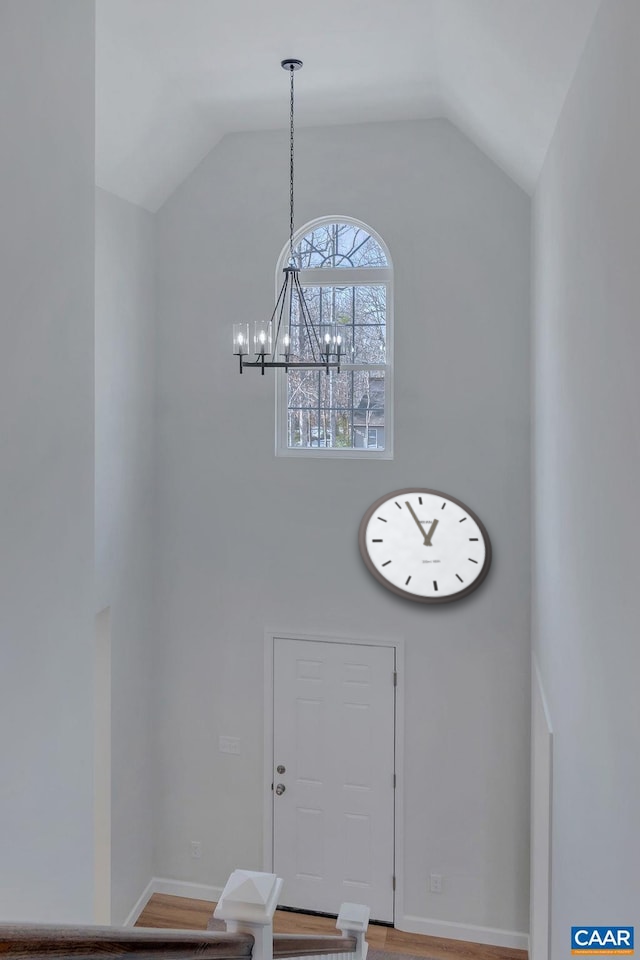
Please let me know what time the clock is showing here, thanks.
12:57
